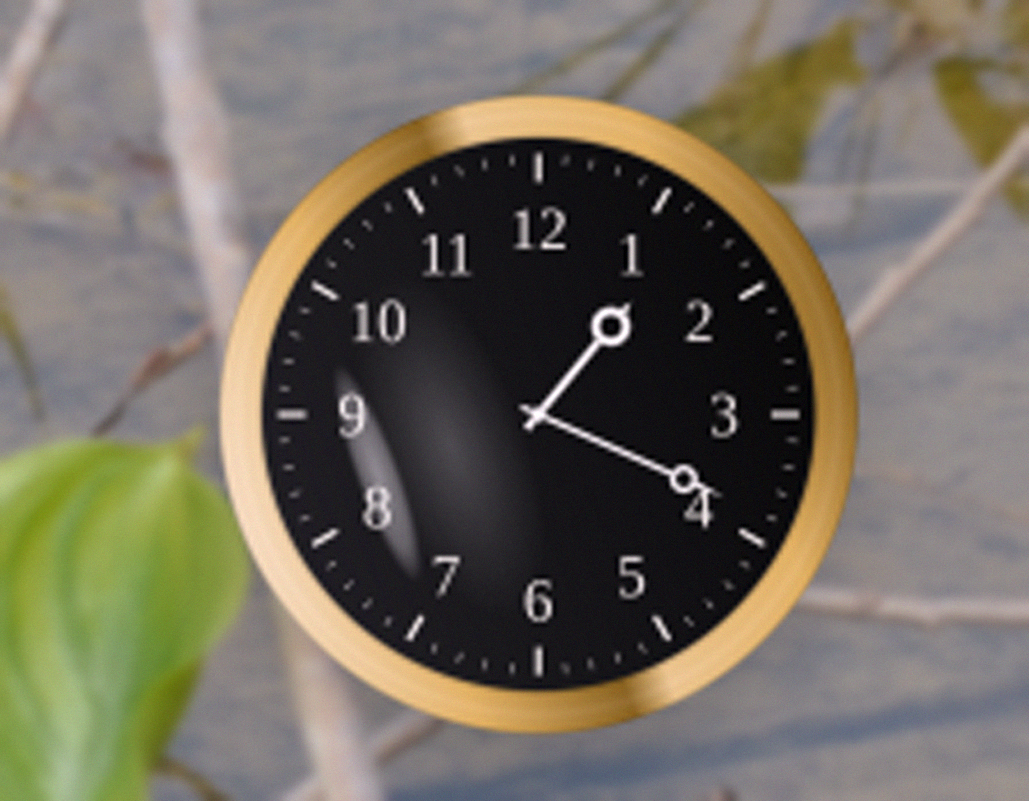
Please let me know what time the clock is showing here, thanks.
1:19
